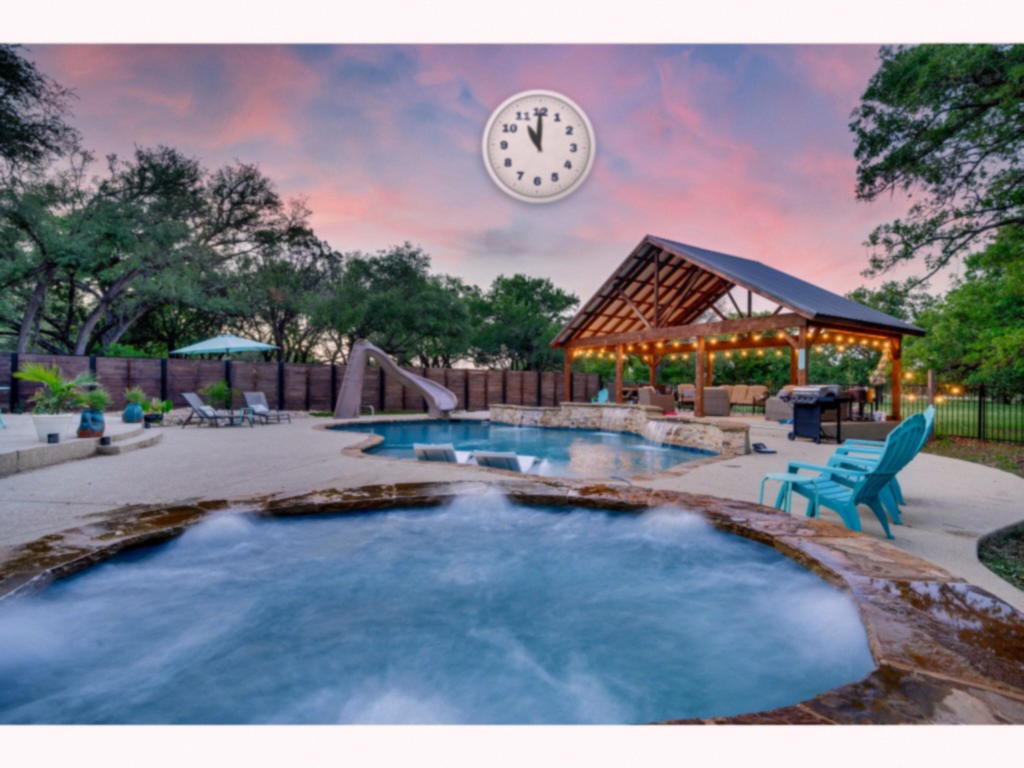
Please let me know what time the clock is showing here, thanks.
11:00
